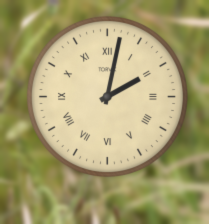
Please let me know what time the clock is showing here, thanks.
2:02
